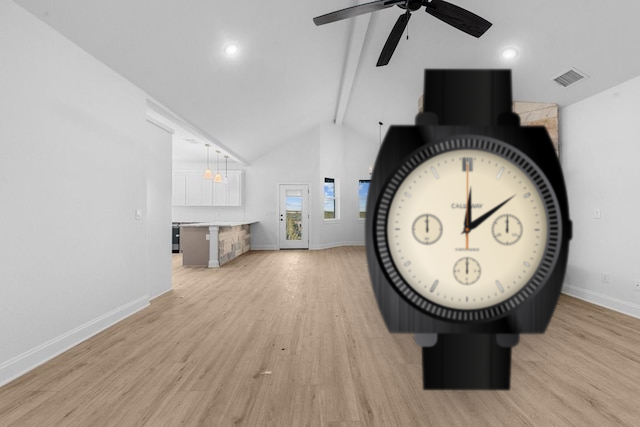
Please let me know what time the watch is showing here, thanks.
12:09
